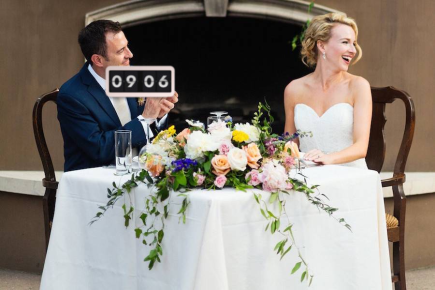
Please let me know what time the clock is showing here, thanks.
9:06
